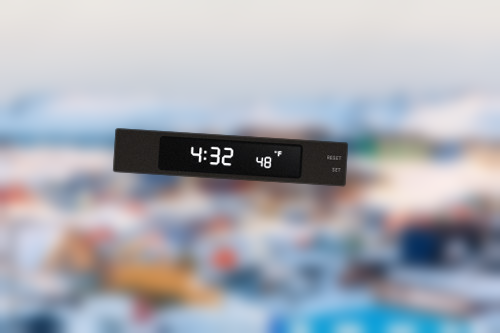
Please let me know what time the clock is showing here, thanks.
4:32
